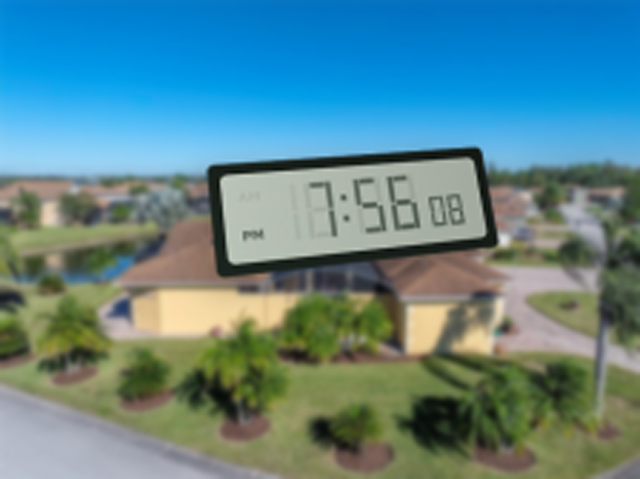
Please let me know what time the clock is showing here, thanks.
7:56:08
